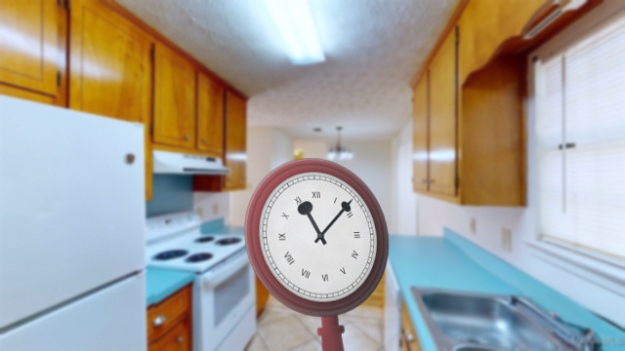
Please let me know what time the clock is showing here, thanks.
11:08
